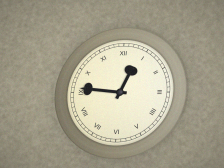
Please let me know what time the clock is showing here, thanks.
12:46
